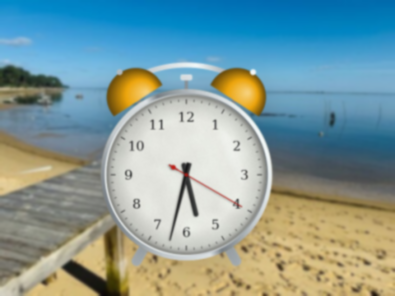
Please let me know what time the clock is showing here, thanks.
5:32:20
